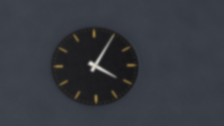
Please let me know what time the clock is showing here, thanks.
4:05
